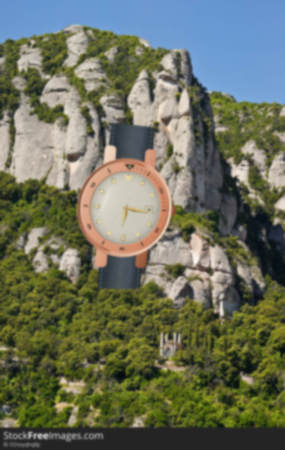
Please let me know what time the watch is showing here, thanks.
6:16
